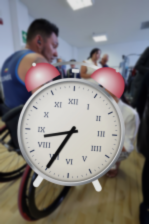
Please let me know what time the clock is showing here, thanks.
8:35
